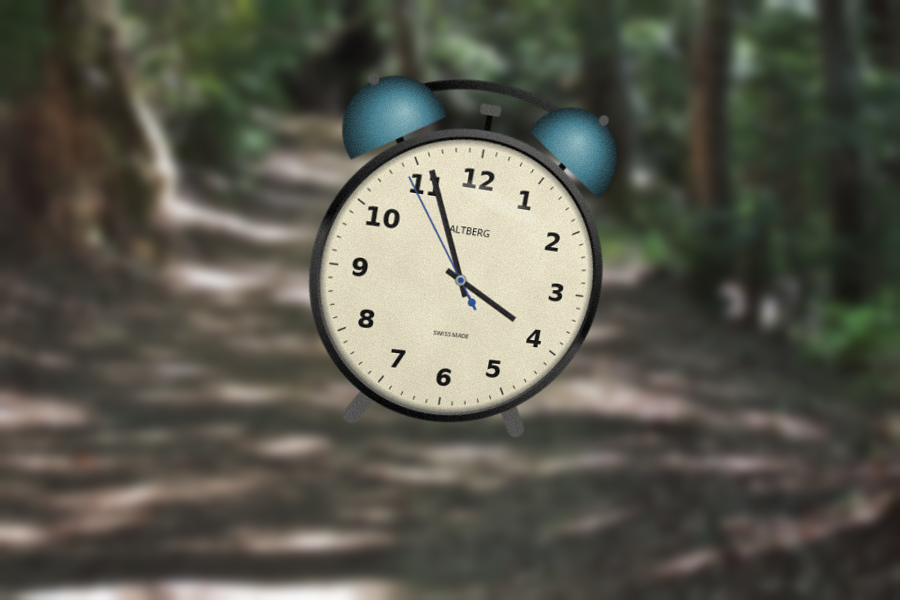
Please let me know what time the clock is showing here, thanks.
3:55:54
